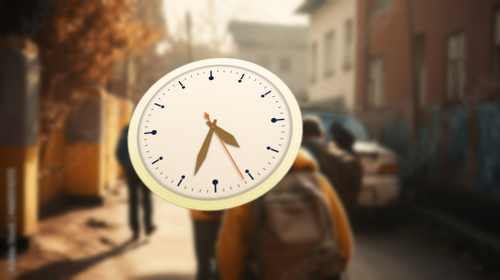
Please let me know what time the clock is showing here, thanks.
4:33:26
